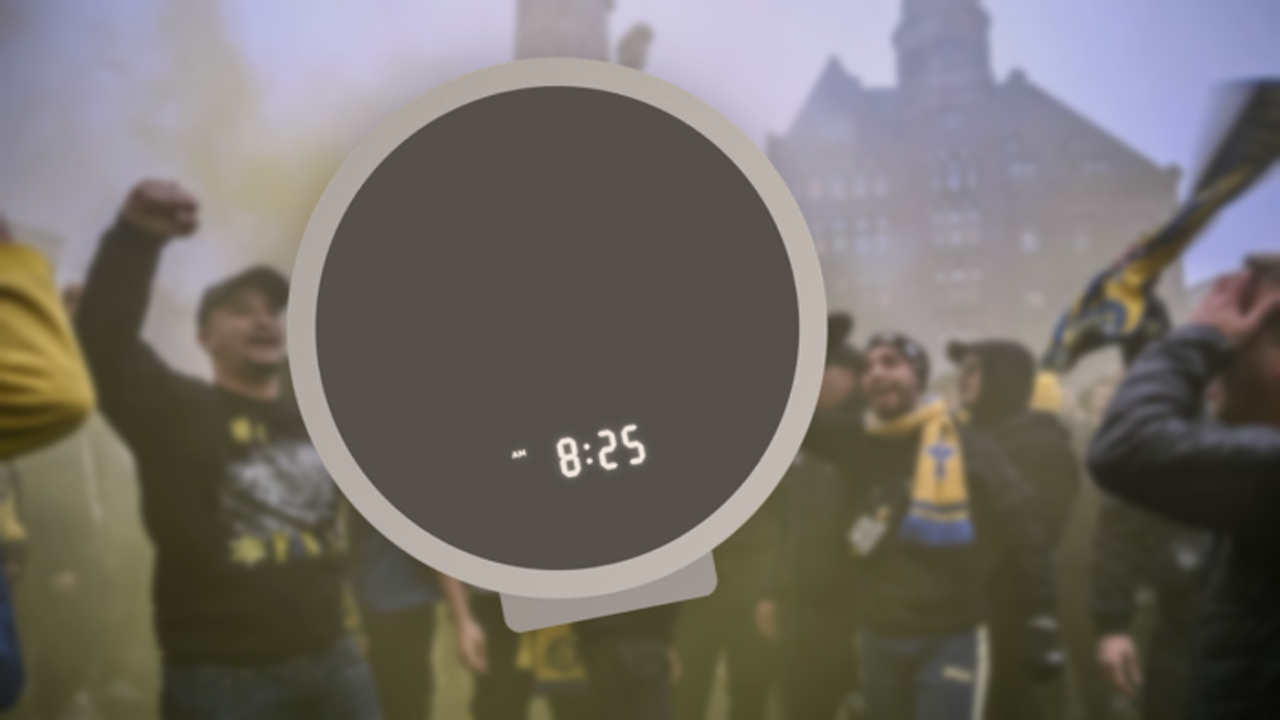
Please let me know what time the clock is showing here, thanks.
8:25
